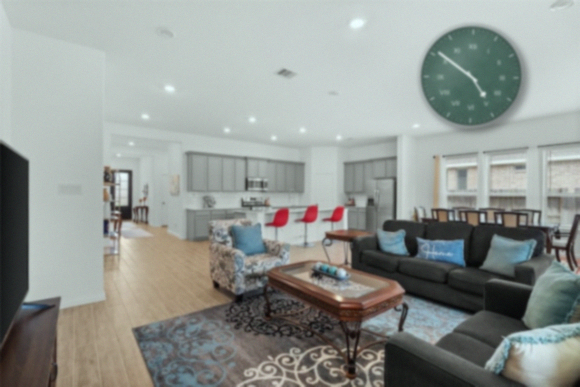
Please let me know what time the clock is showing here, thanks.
4:51
